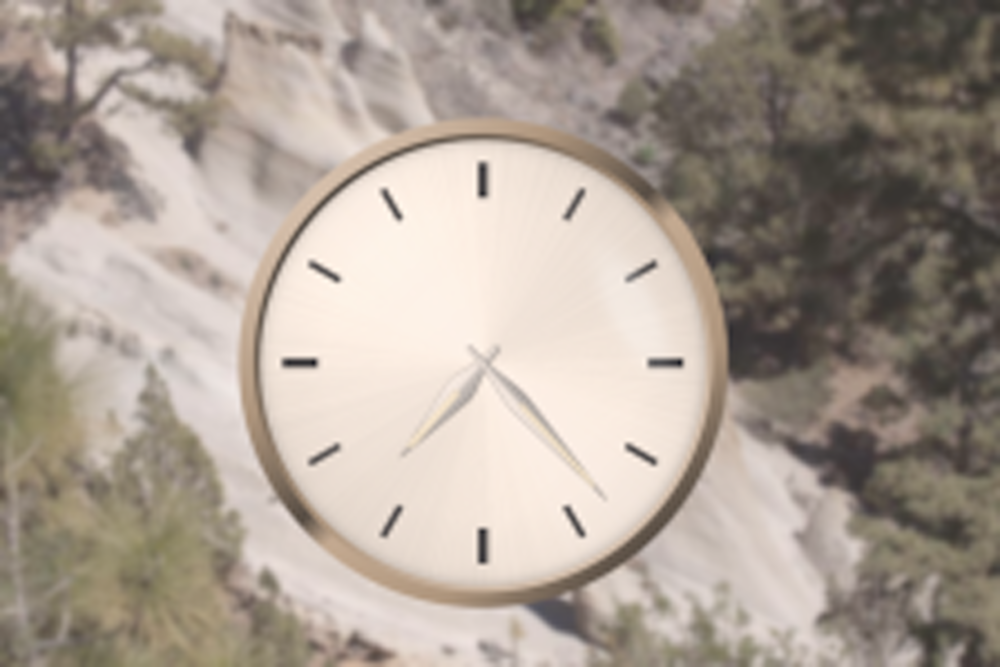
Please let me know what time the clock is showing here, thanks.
7:23
